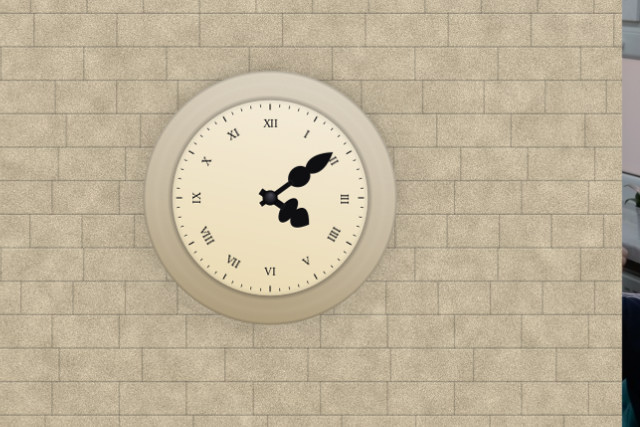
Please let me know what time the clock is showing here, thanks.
4:09
